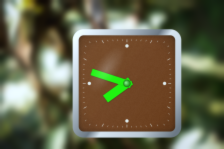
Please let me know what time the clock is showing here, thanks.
7:48
